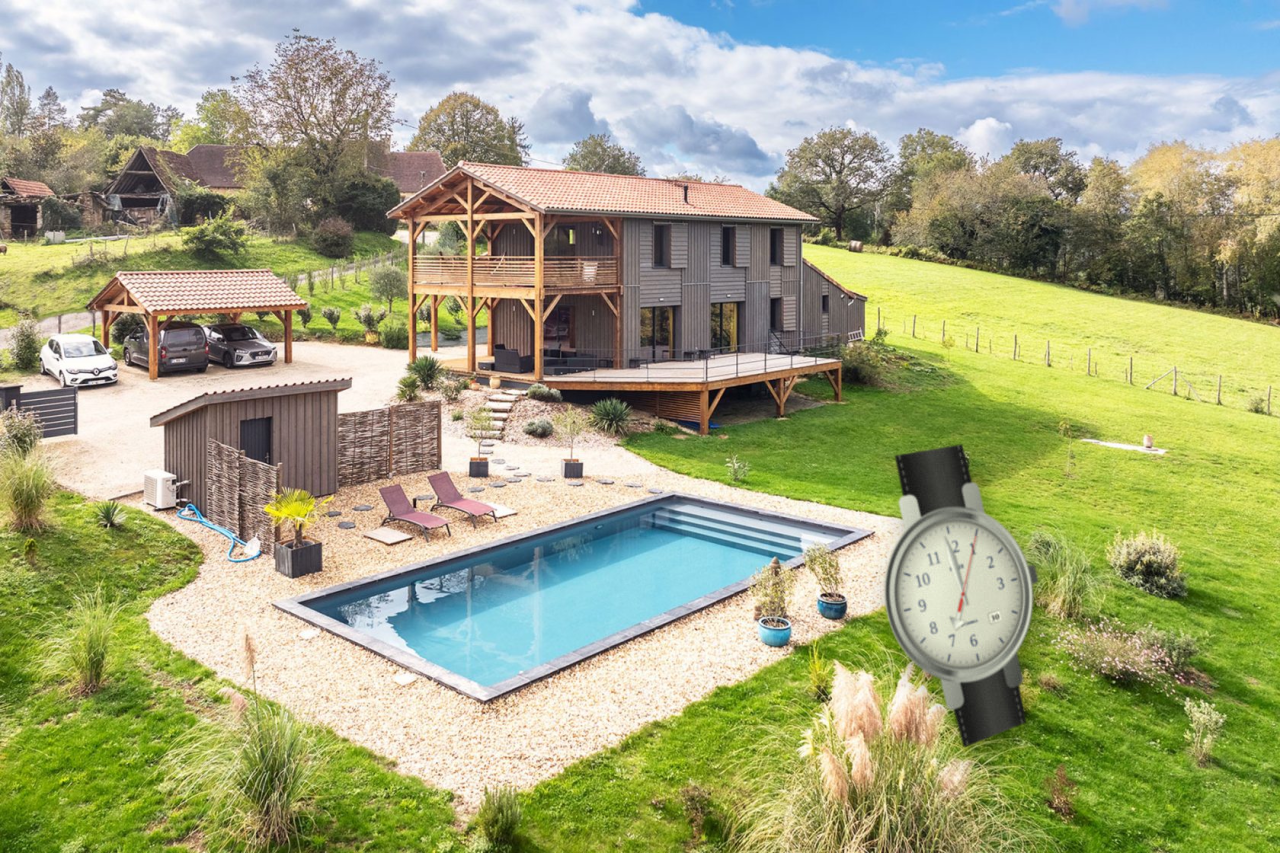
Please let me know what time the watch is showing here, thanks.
6:59:05
